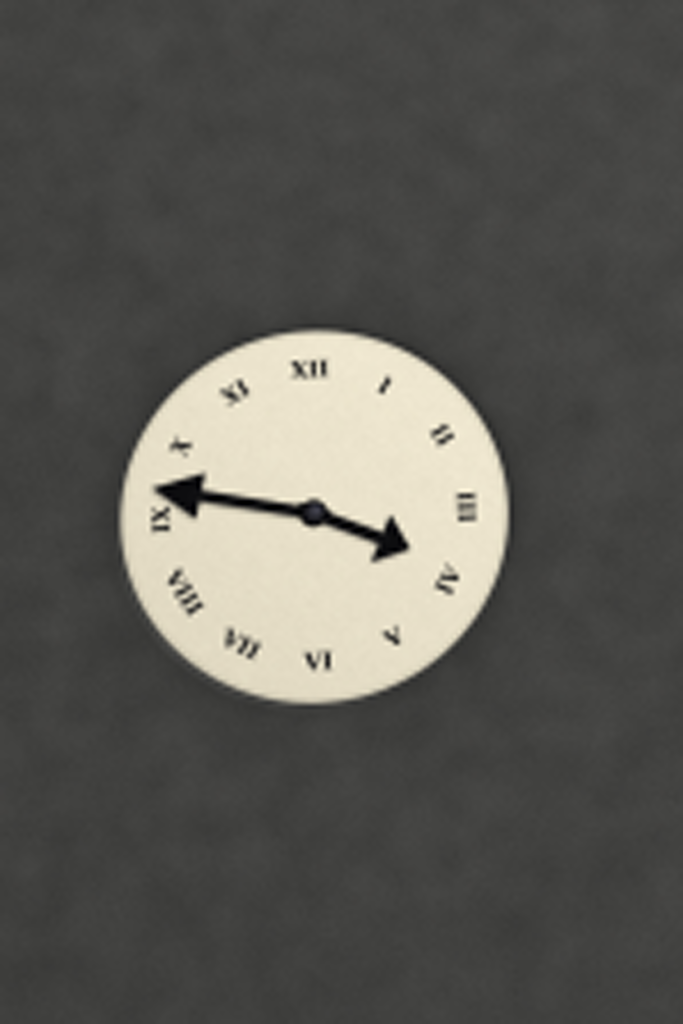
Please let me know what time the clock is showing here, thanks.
3:47
